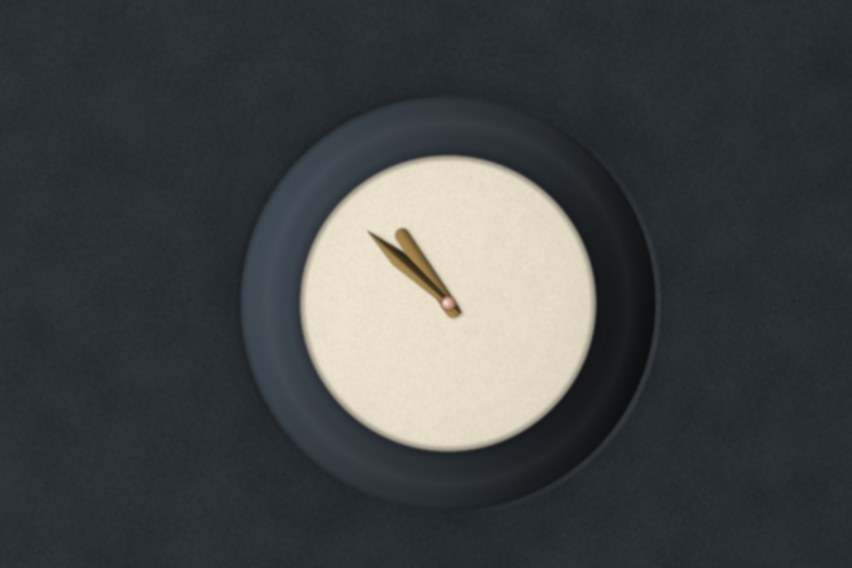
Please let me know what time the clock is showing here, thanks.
10:52
